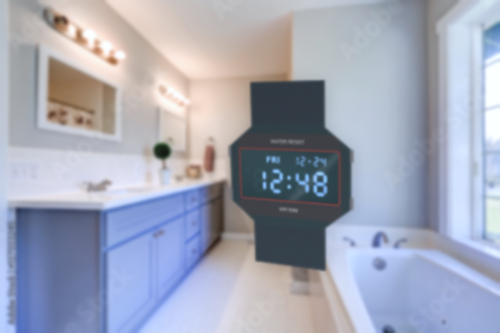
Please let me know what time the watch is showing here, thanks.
12:48
